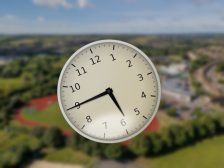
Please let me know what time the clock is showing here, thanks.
5:45
